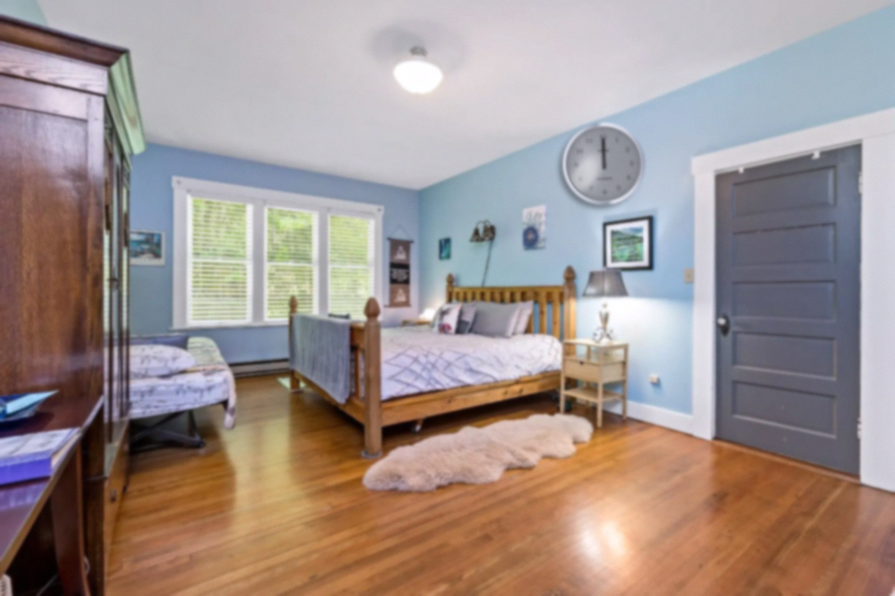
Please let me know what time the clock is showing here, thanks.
12:00
